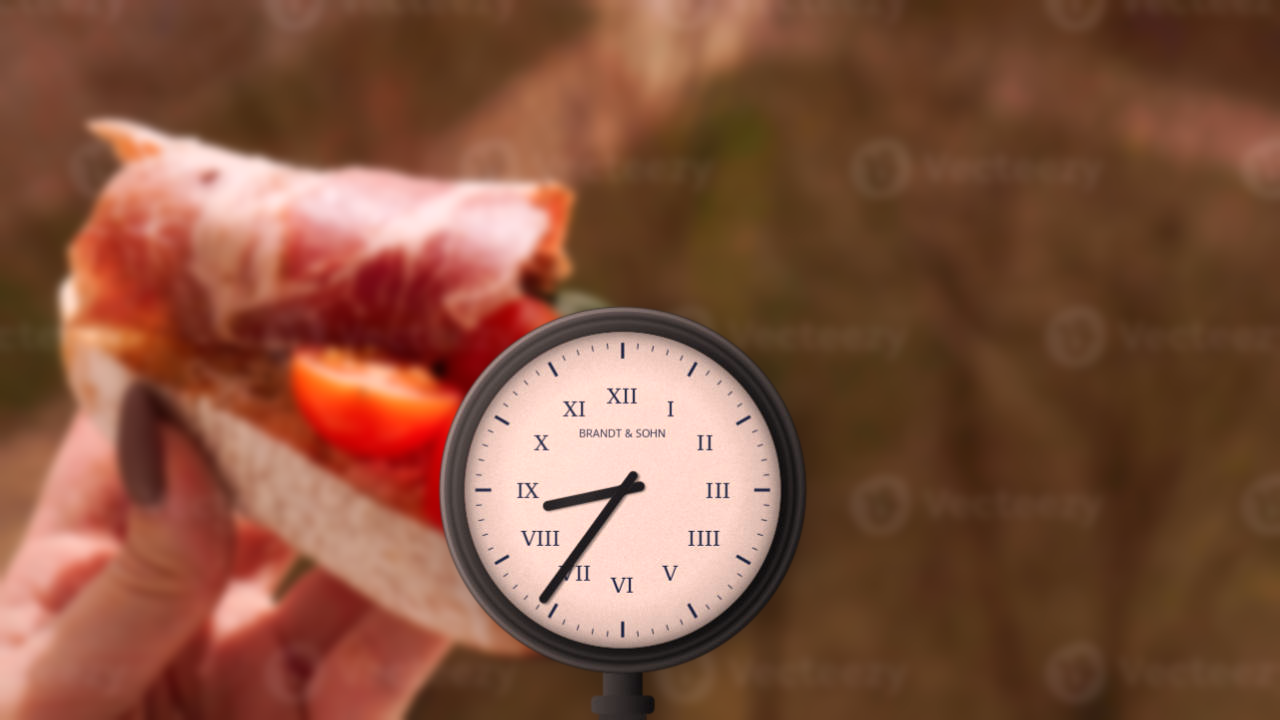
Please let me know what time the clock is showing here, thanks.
8:36
